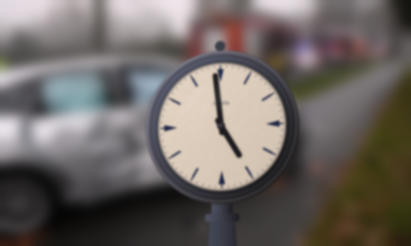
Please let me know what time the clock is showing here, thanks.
4:59
